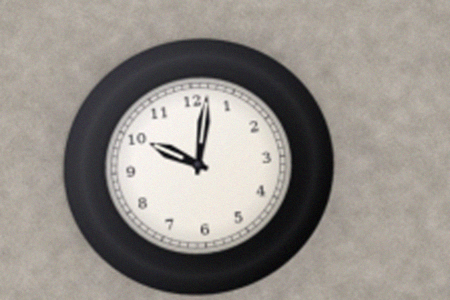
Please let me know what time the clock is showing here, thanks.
10:02
